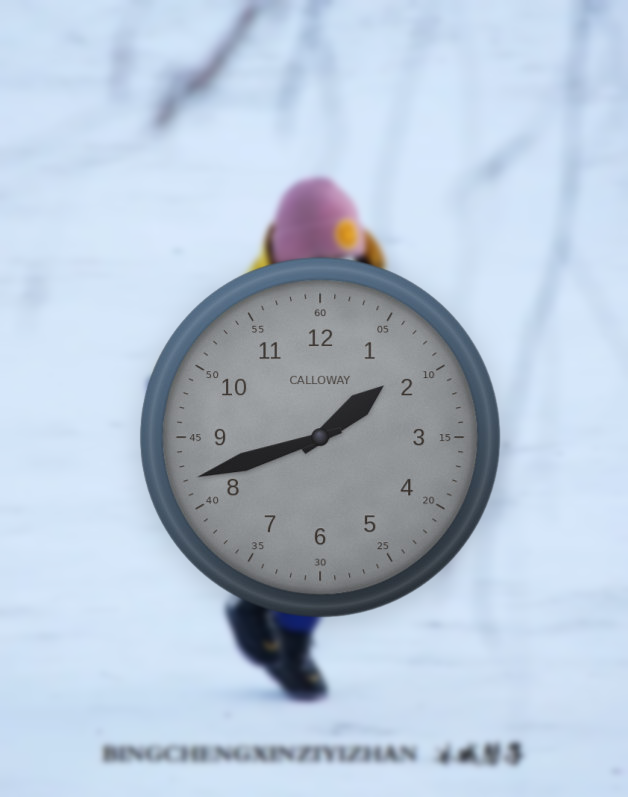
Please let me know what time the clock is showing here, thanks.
1:42
